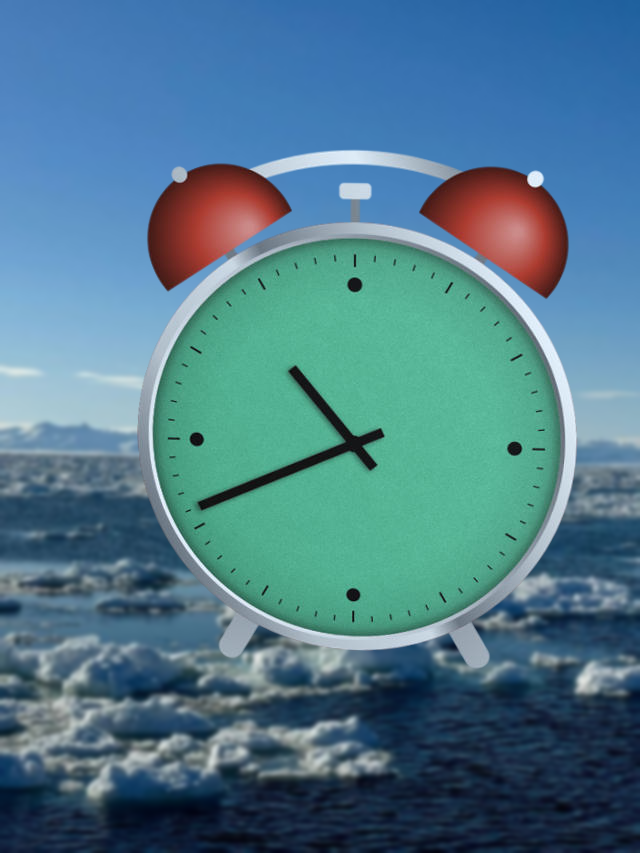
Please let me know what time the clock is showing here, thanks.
10:41
